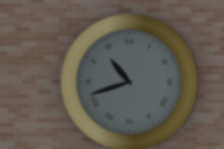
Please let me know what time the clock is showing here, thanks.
10:42
